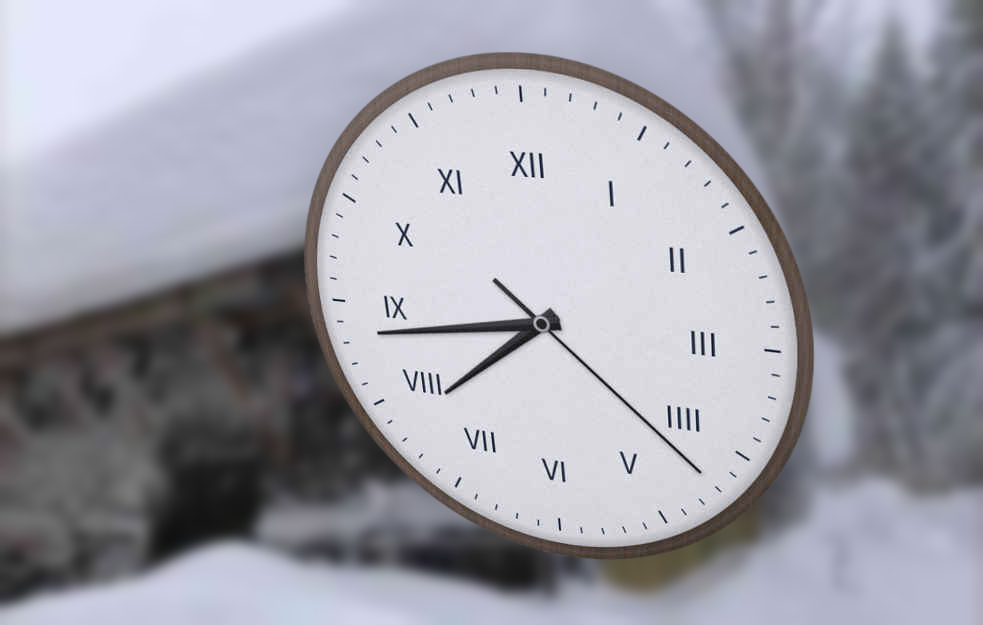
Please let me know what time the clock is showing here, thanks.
7:43:22
